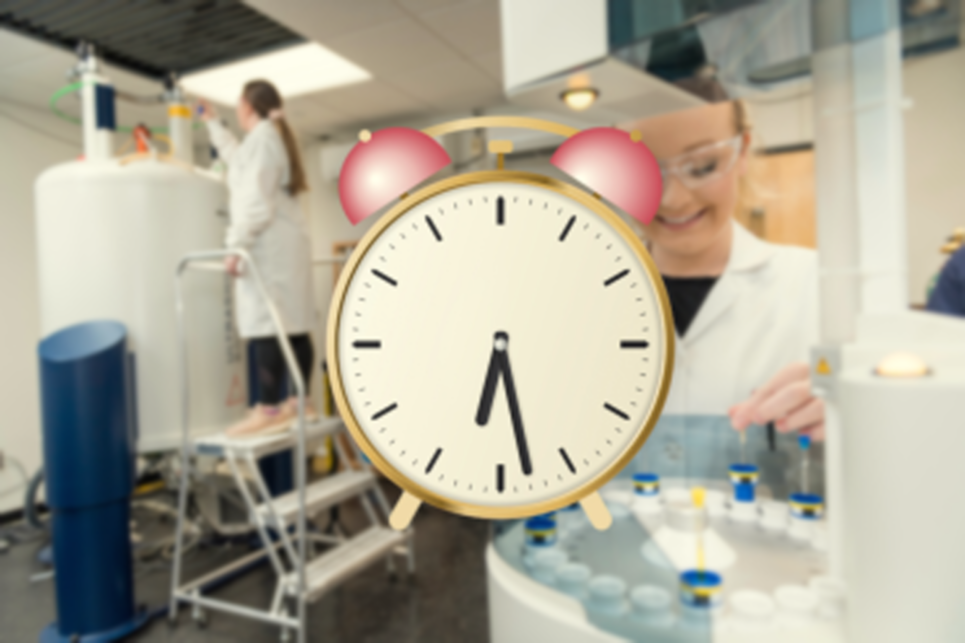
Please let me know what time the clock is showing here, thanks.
6:28
